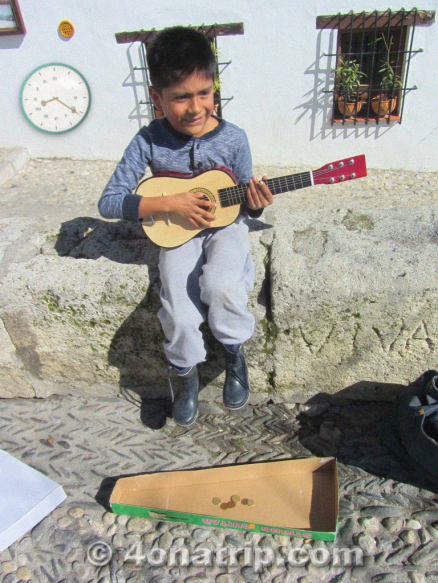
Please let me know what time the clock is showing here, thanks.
8:21
